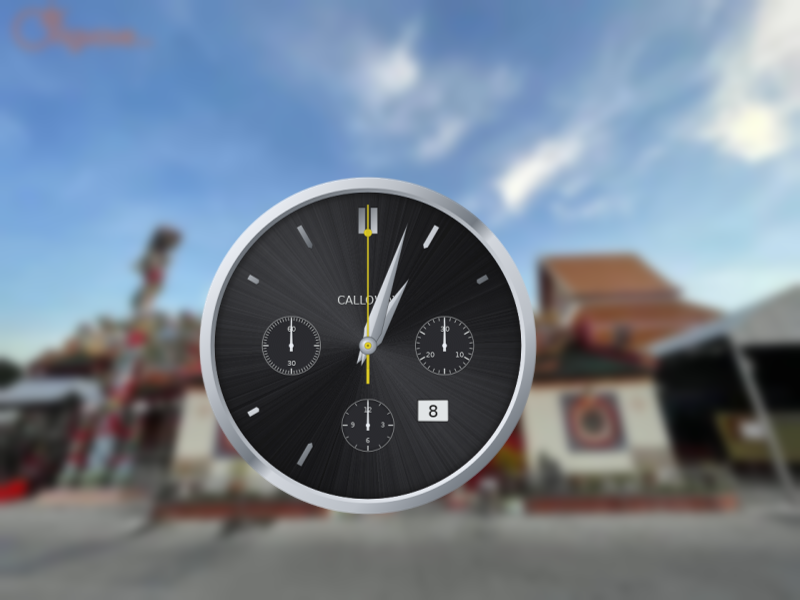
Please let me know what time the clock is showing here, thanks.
1:03
